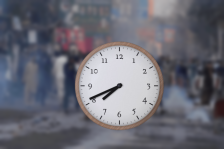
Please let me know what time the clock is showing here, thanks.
7:41
